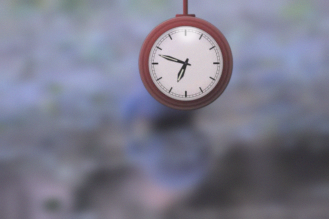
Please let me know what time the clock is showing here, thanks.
6:48
